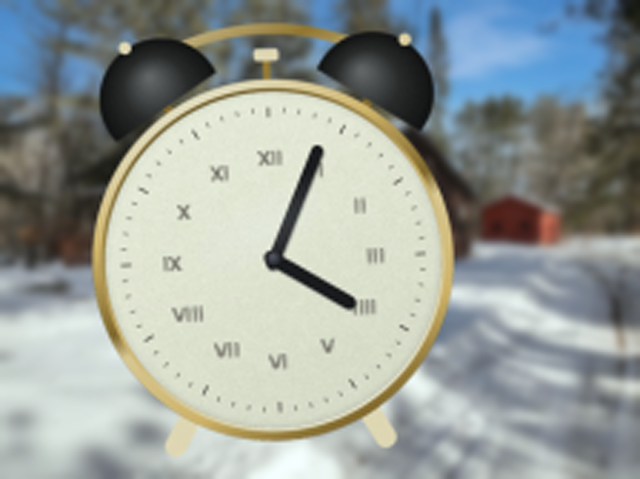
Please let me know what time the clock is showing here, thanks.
4:04
